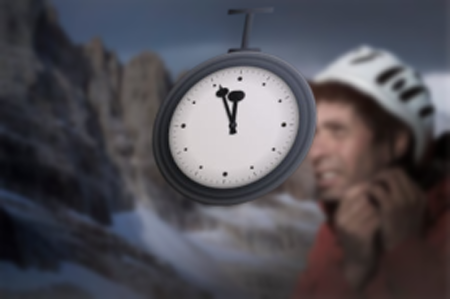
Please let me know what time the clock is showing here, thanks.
11:56
